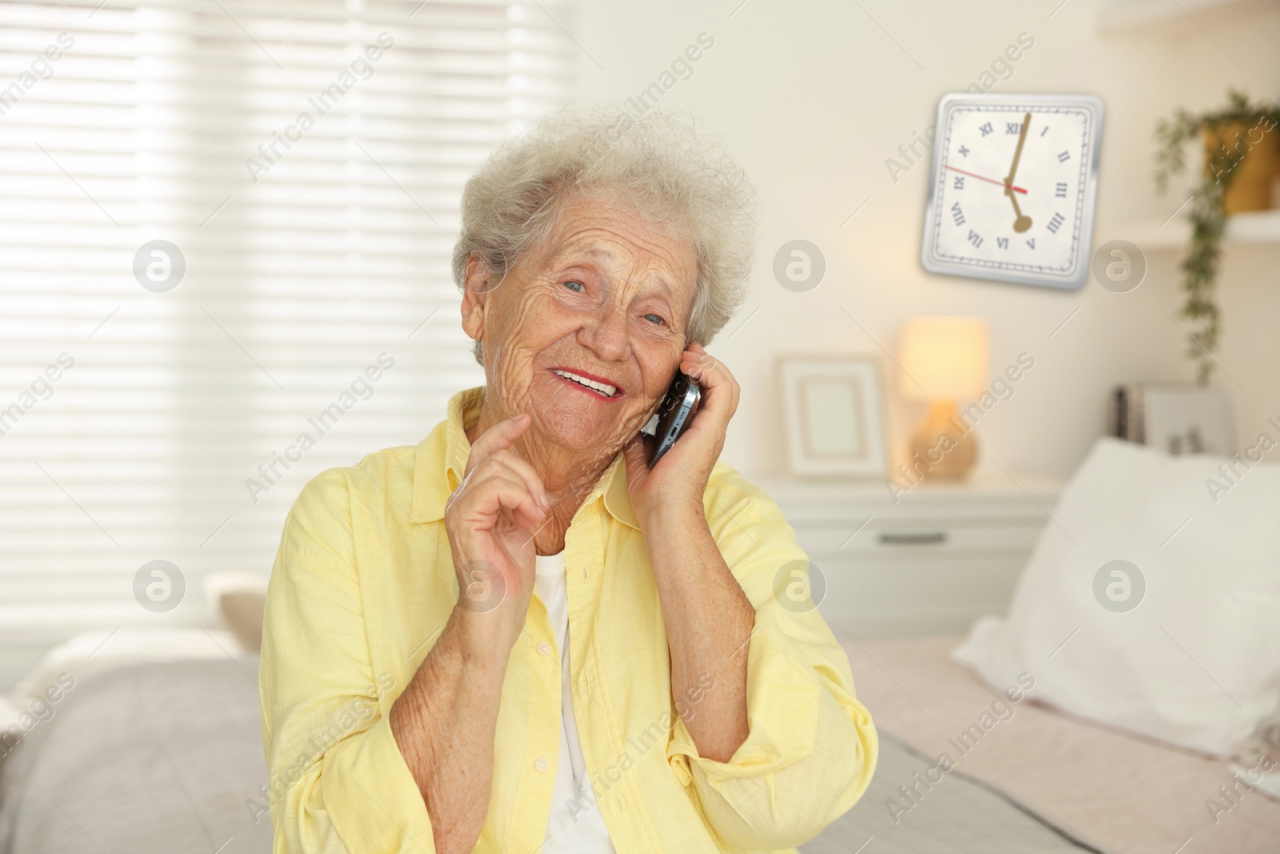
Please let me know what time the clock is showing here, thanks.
5:01:47
